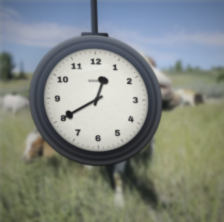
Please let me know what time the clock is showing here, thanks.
12:40
